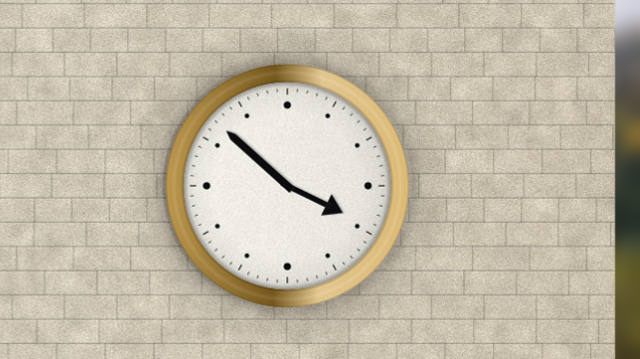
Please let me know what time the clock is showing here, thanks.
3:52
